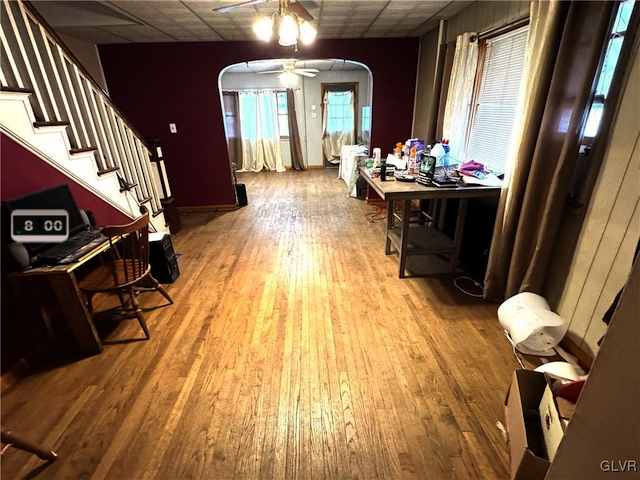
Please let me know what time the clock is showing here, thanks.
8:00
